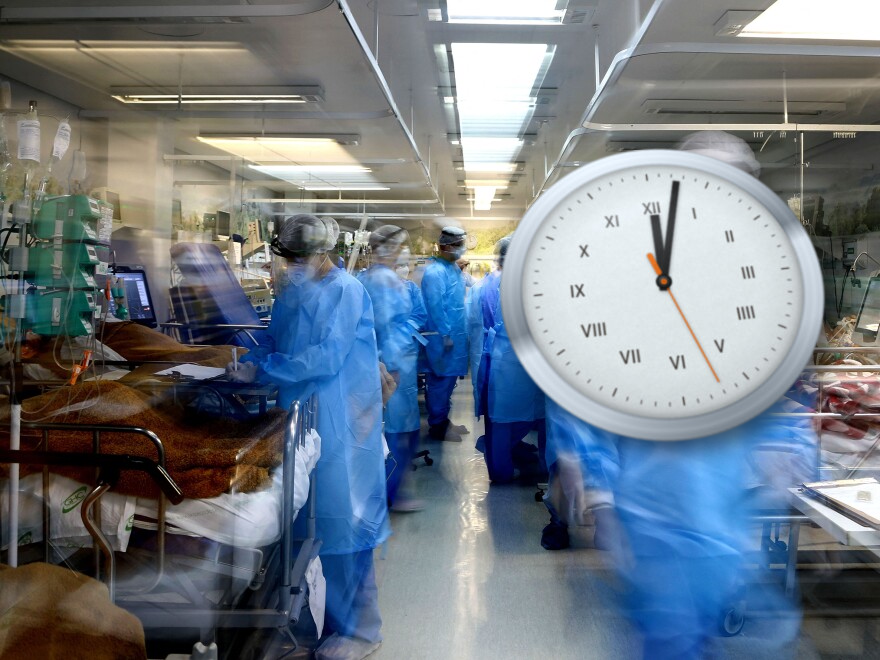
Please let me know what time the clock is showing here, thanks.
12:02:27
